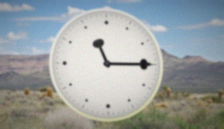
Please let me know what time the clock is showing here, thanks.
11:15
